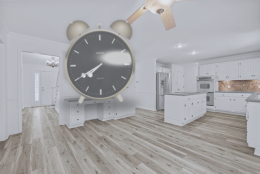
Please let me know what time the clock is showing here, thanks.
7:40
